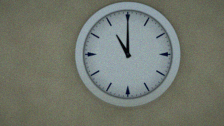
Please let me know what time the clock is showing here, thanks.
11:00
